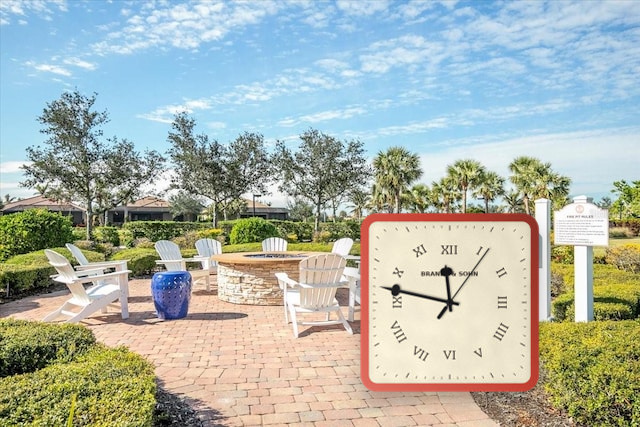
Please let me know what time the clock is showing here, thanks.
11:47:06
